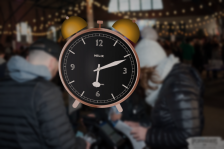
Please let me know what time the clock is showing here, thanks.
6:11
